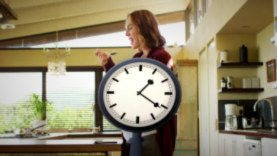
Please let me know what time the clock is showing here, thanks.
1:21
